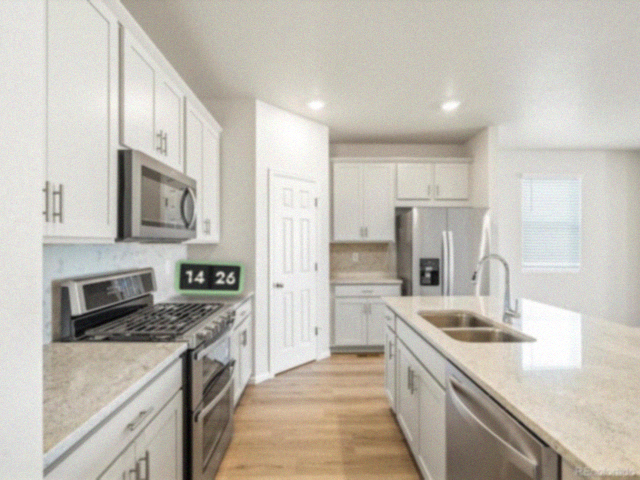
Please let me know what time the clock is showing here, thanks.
14:26
